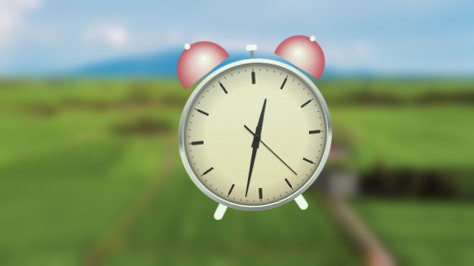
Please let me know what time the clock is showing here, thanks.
12:32:23
